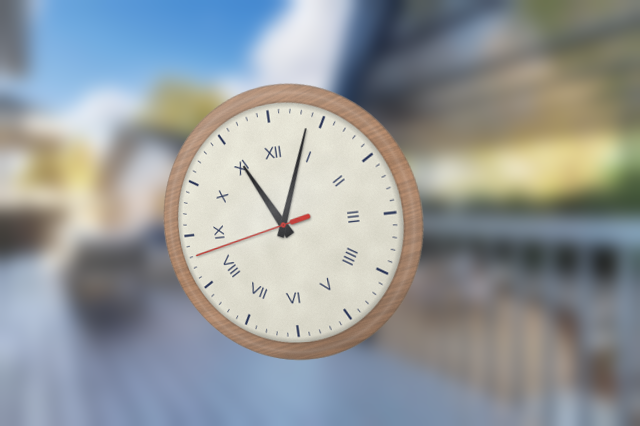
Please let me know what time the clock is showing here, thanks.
11:03:43
